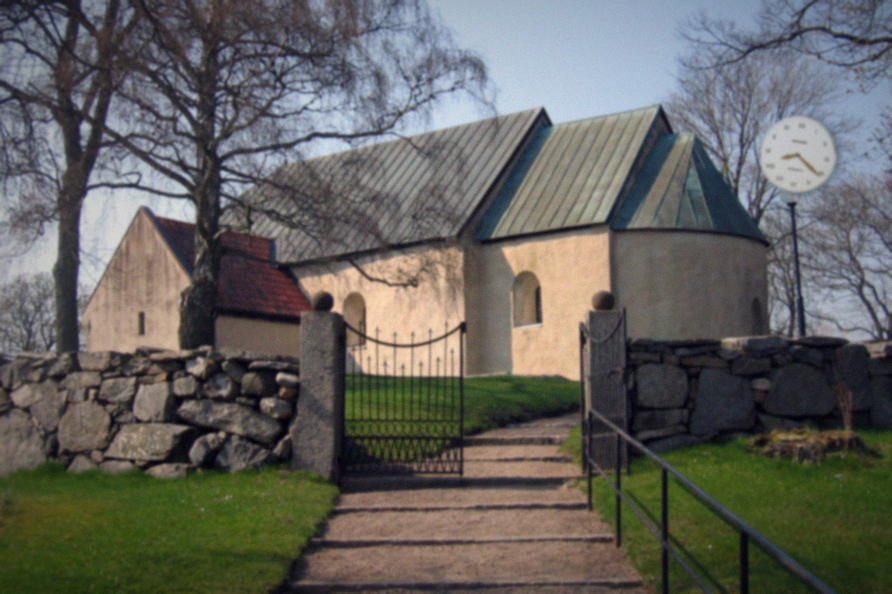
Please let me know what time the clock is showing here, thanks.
8:21
